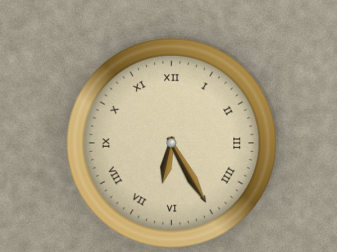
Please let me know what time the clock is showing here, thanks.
6:25
